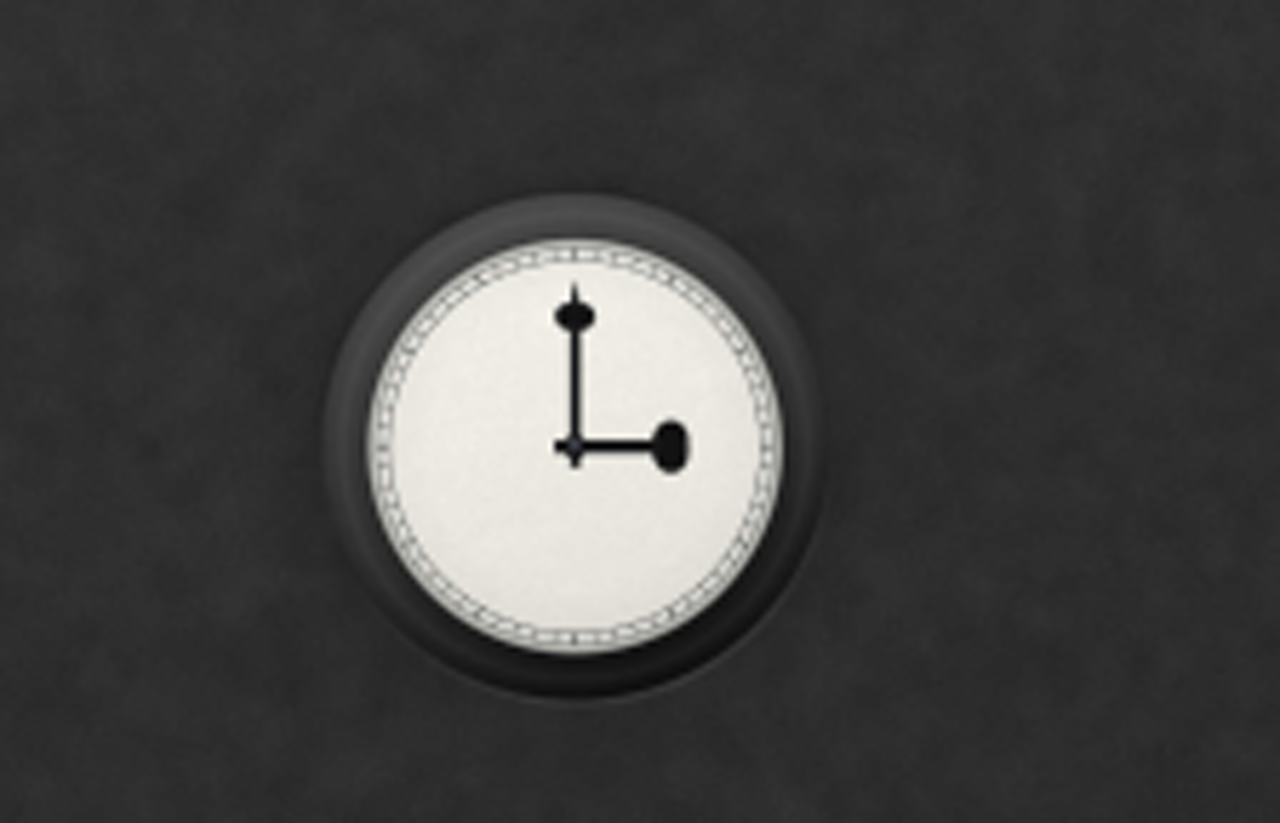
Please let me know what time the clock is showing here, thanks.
3:00
